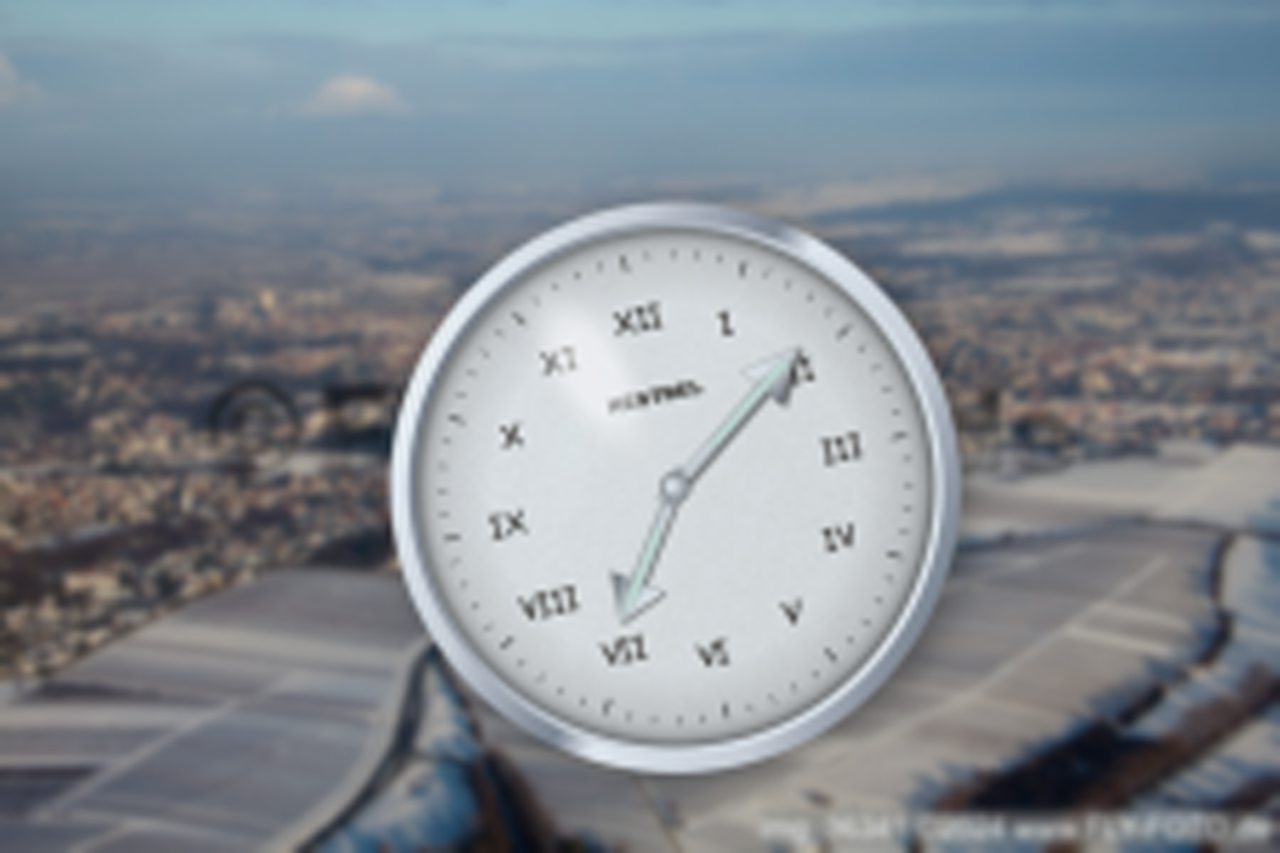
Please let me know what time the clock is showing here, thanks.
7:09
